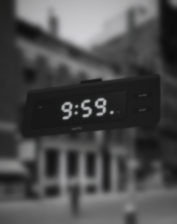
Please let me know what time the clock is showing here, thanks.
9:59
